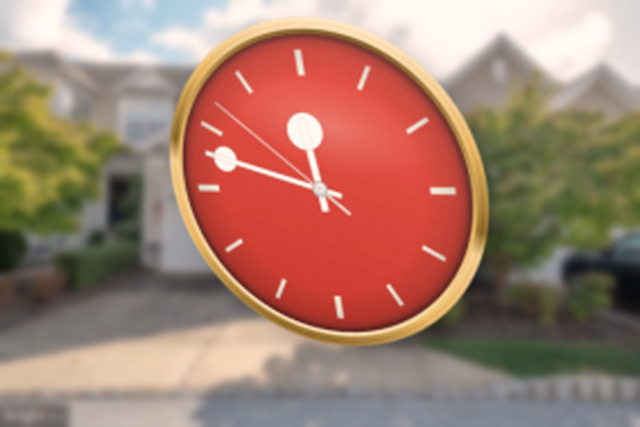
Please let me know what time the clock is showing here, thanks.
11:47:52
